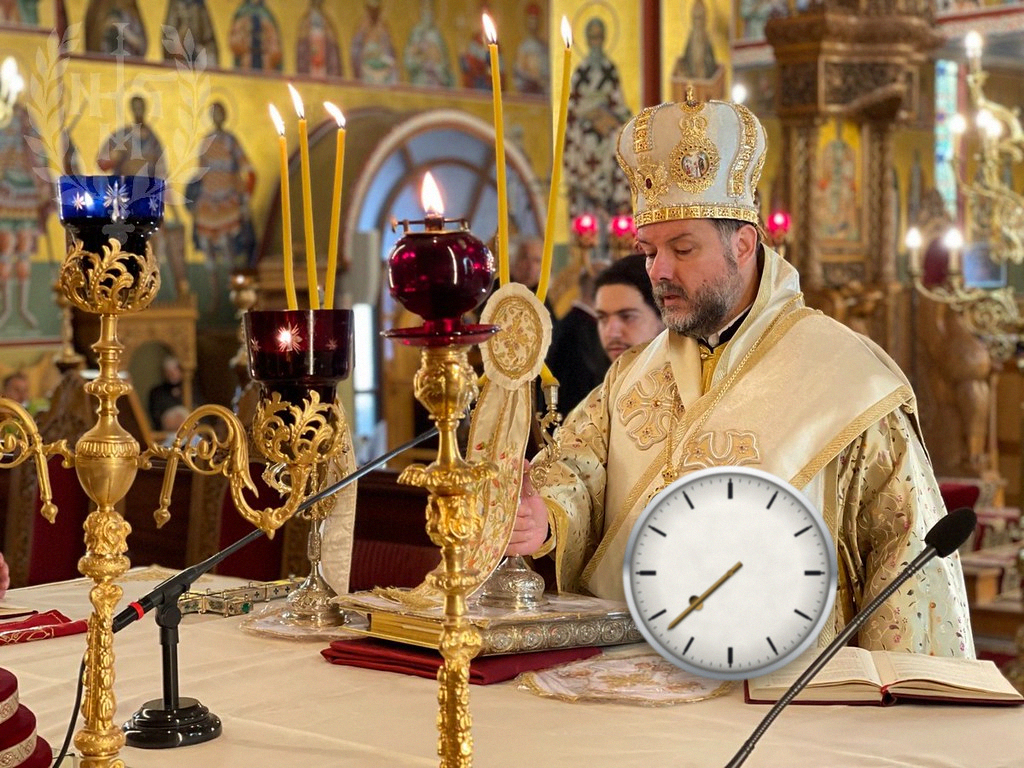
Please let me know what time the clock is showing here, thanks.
7:38
